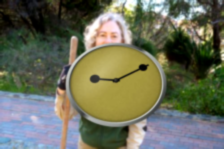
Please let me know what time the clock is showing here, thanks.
9:10
